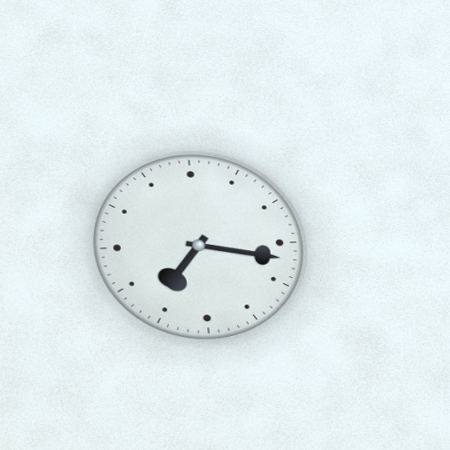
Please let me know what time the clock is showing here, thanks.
7:17
